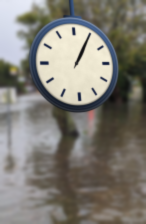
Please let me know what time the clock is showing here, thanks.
1:05
